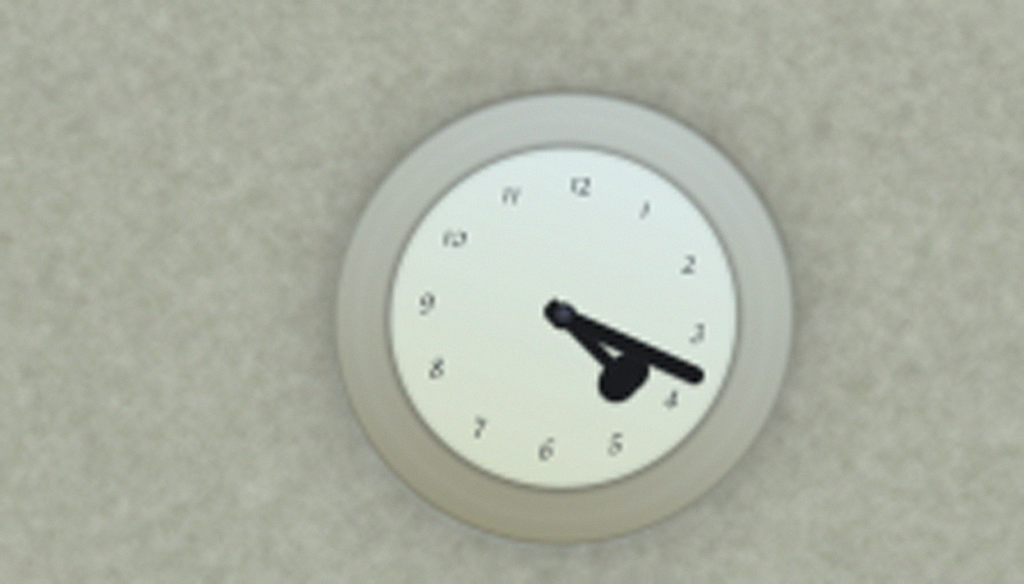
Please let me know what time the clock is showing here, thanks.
4:18
